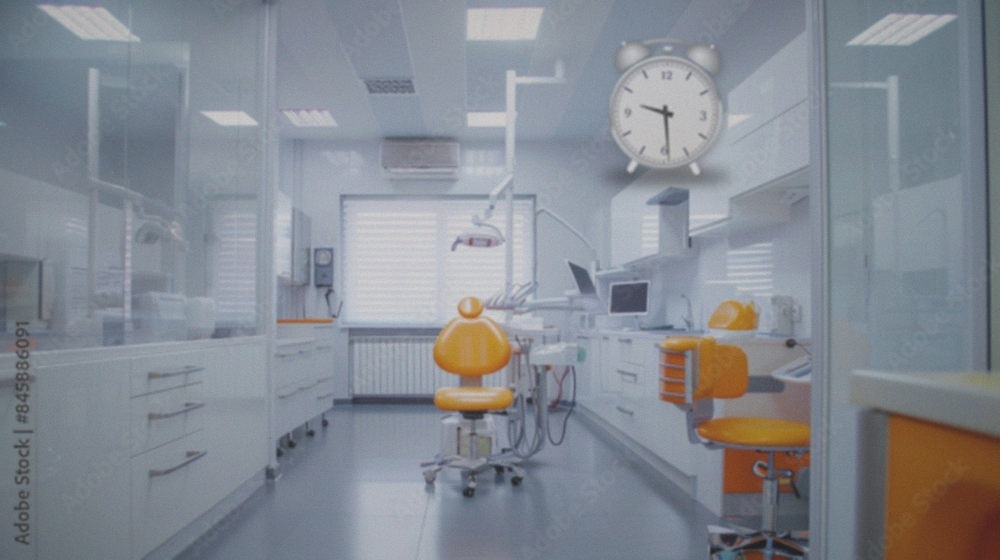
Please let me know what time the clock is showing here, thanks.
9:29
